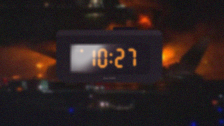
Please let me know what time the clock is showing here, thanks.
10:27
